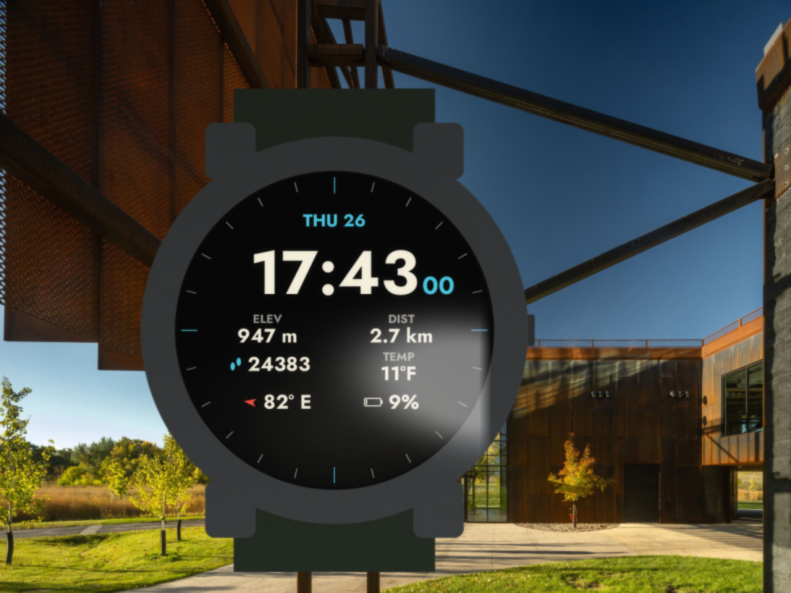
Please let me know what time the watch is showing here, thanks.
17:43:00
